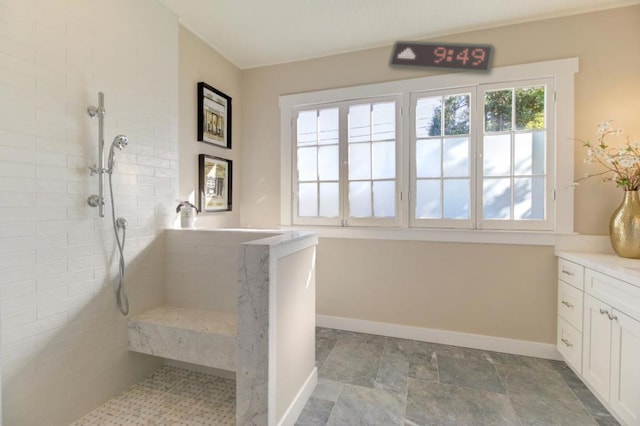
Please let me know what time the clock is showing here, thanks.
9:49
